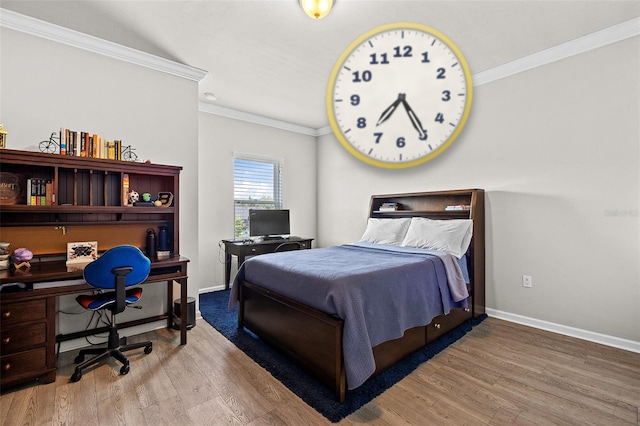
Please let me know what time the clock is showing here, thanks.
7:25
